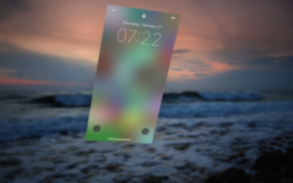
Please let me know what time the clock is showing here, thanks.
7:22
